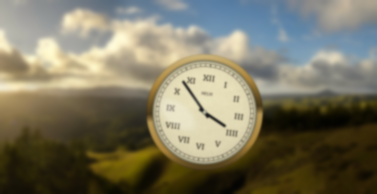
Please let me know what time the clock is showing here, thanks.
3:53
